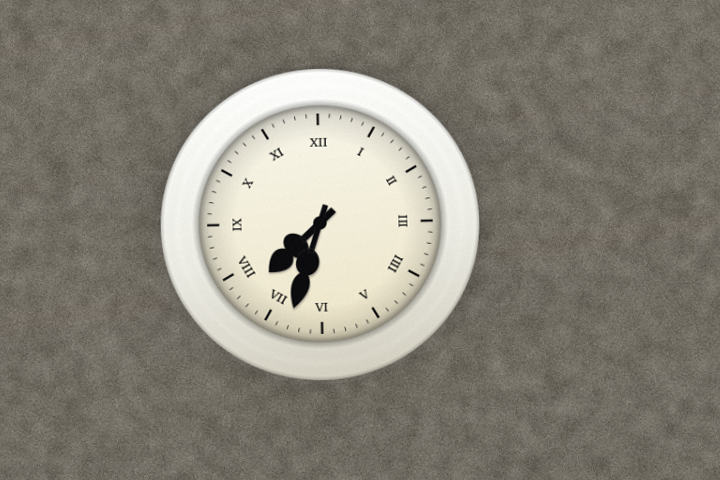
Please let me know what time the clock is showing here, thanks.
7:33
